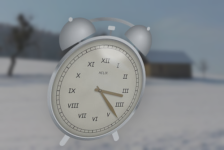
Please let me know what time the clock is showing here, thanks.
3:23
